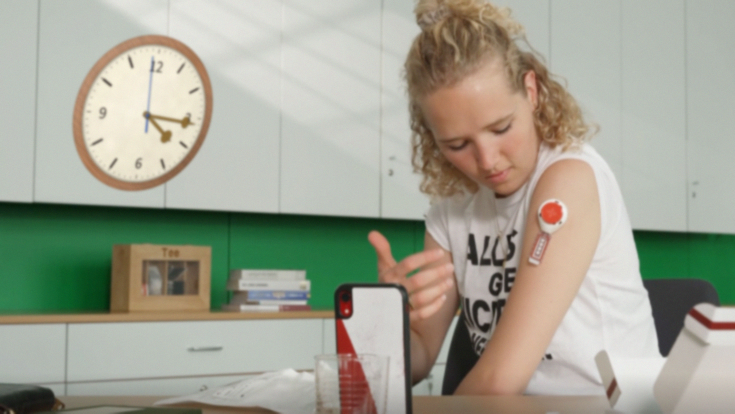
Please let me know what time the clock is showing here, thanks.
4:15:59
